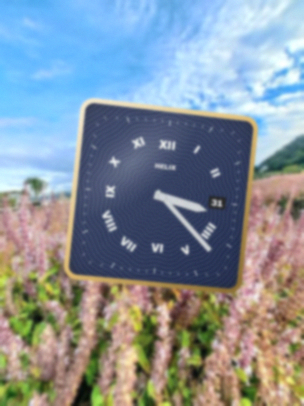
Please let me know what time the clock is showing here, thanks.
3:22
